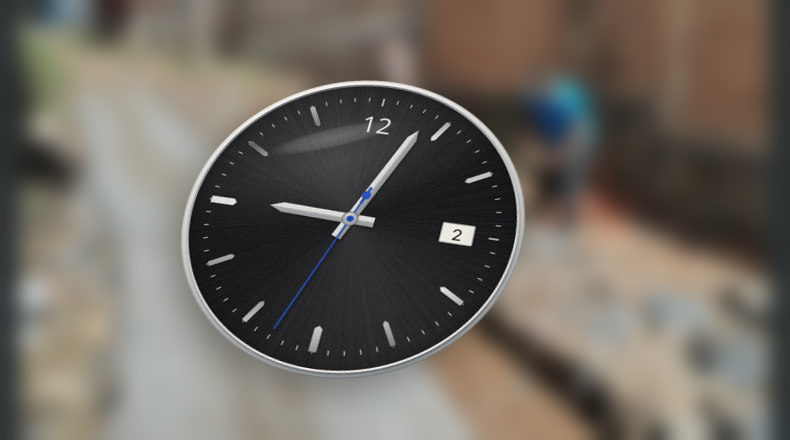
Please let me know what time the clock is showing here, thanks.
9:03:33
